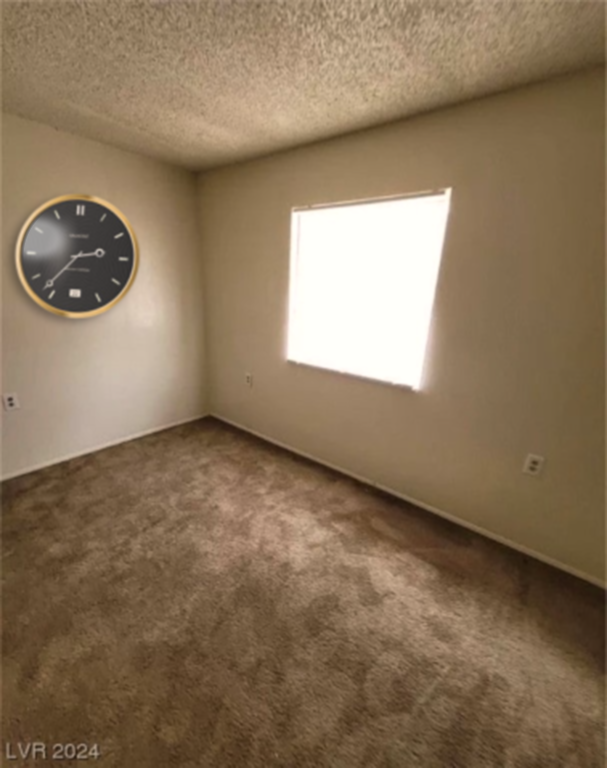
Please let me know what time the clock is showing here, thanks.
2:37
